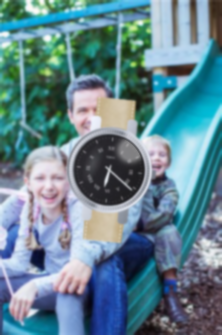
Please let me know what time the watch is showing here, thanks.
6:21
